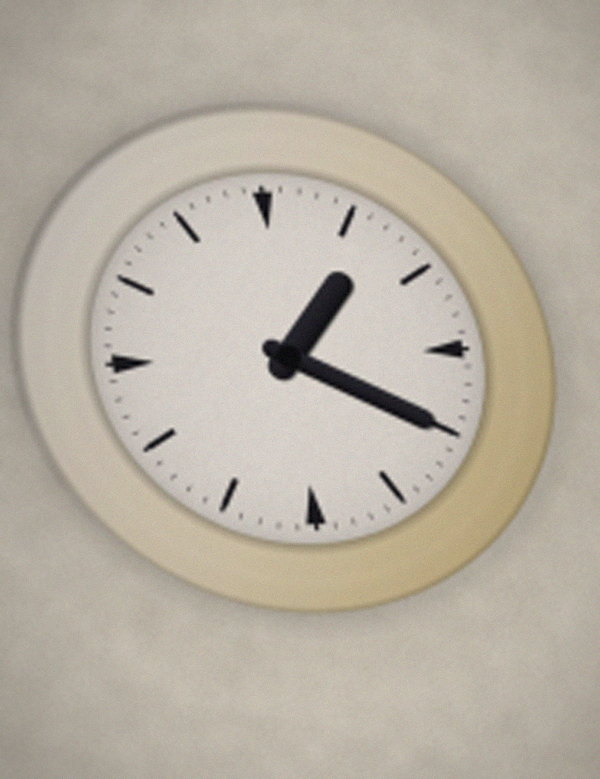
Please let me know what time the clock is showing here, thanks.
1:20
